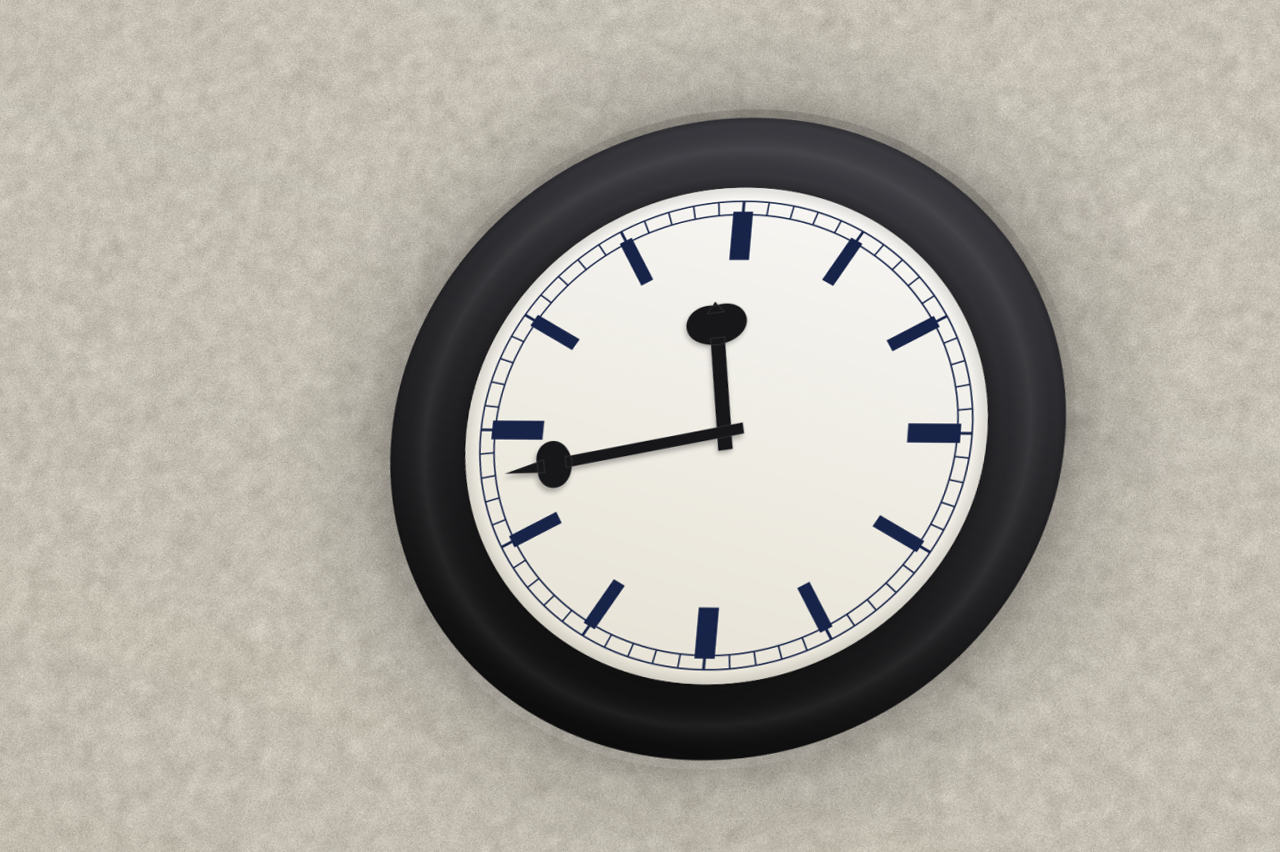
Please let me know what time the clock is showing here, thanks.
11:43
